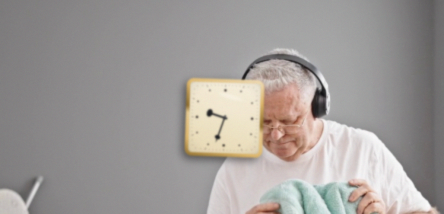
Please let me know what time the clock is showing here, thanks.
9:33
